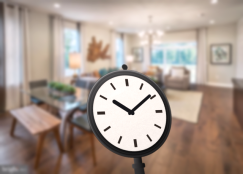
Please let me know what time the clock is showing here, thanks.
10:09
